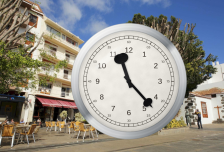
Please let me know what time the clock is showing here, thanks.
11:23
